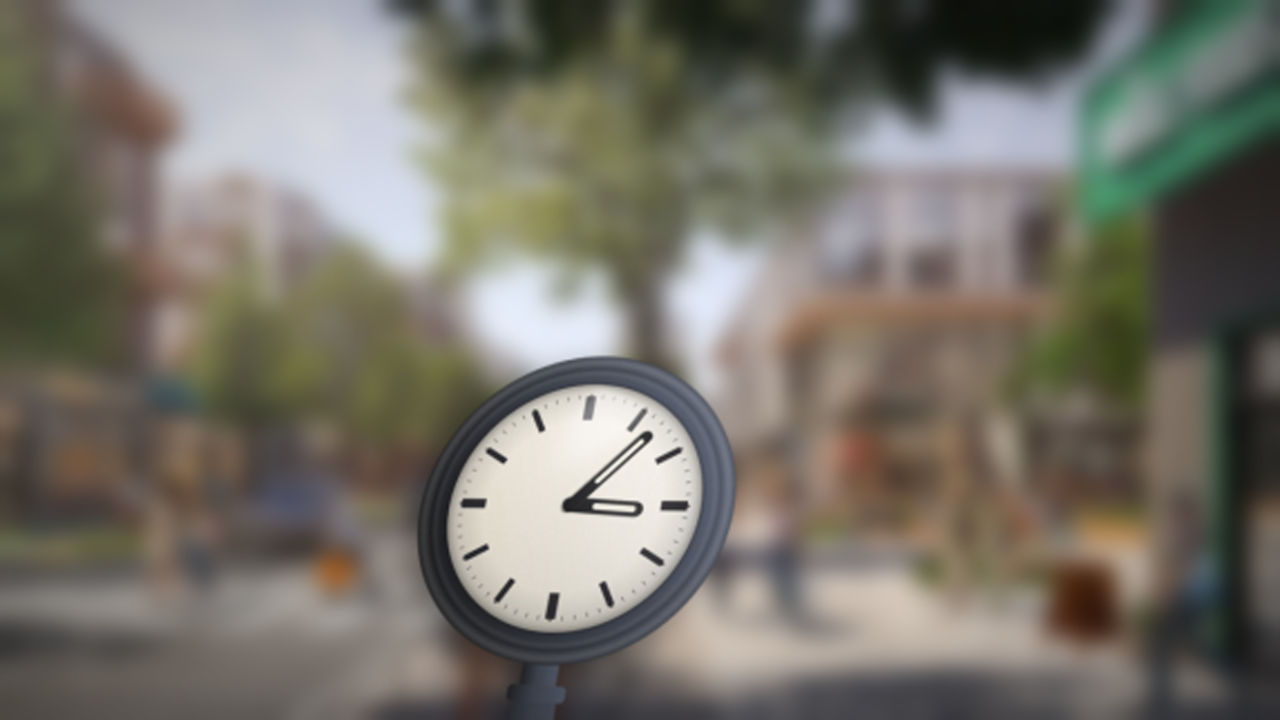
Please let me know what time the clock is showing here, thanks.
3:07
